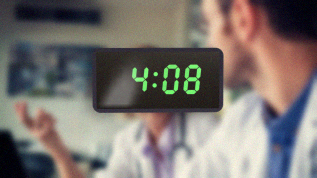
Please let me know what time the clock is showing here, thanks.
4:08
